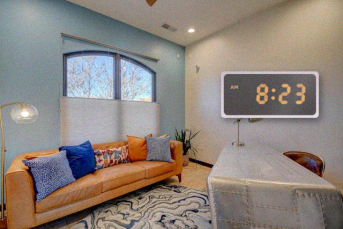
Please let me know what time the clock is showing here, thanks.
8:23
